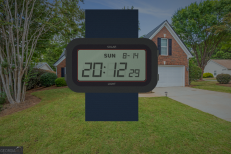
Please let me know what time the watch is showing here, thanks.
20:12:29
